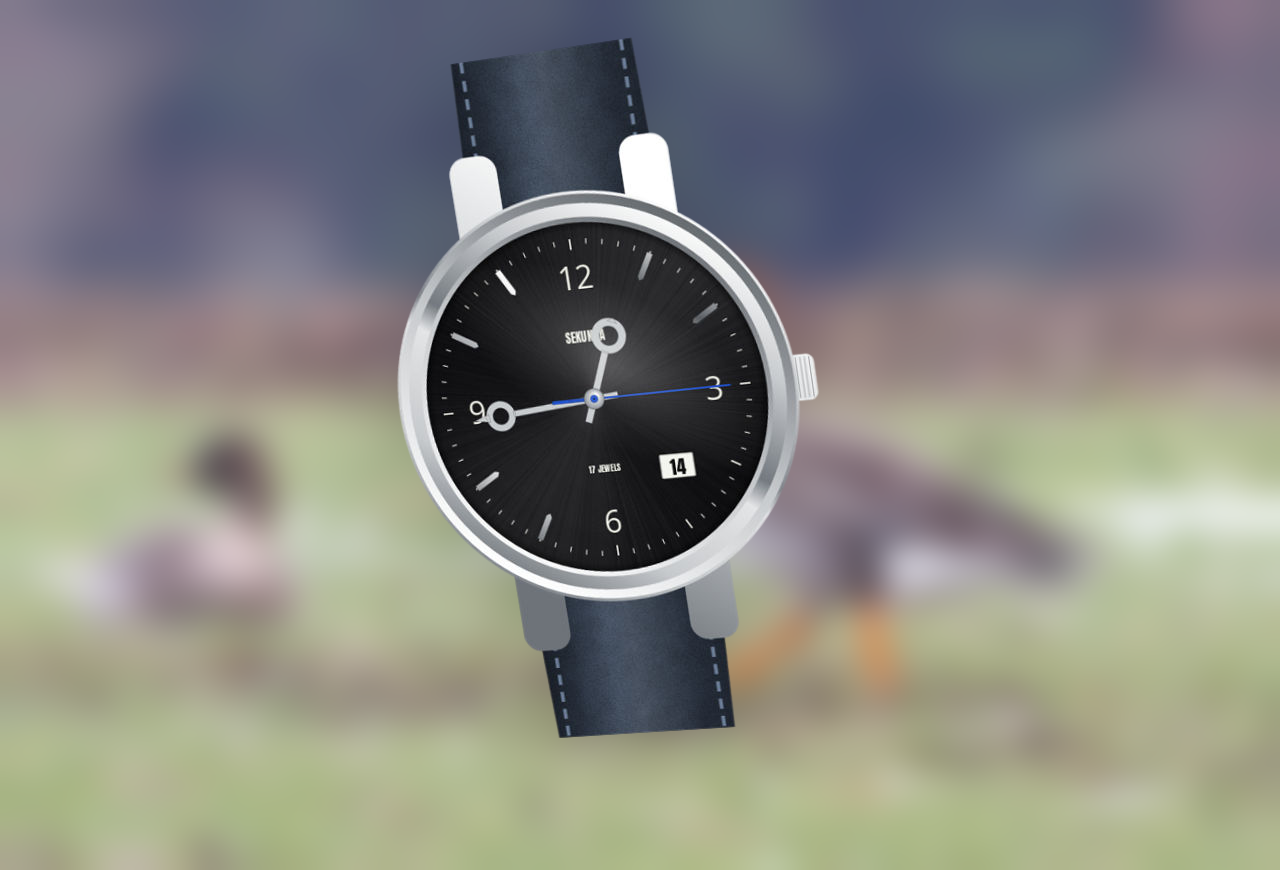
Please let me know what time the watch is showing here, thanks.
12:44:15
